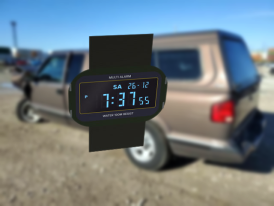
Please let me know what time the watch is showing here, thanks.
7:37:55
